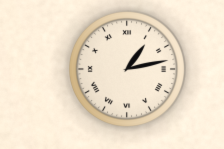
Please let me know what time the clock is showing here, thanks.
1:13
